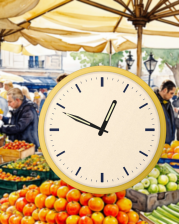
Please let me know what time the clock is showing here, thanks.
12:49
